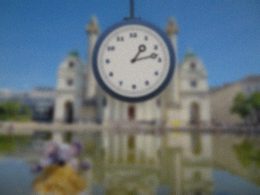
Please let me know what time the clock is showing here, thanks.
1:13
